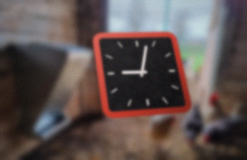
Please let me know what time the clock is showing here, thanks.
9:03
